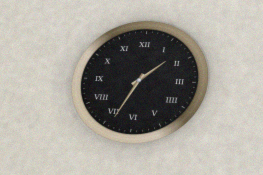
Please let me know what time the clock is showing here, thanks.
1:34
